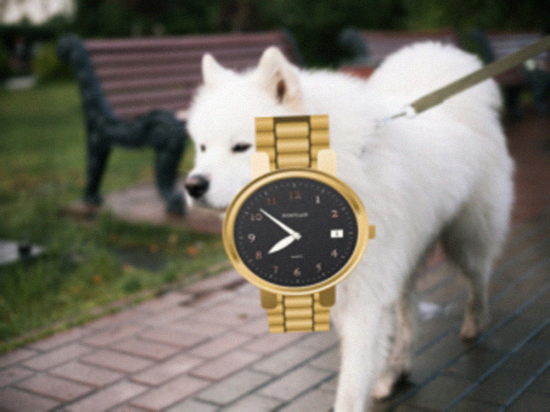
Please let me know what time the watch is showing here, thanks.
7:52
